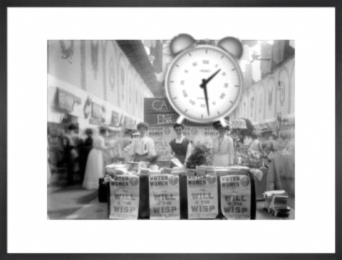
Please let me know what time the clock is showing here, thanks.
1:28
